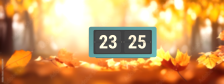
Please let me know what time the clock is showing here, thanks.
23:25
